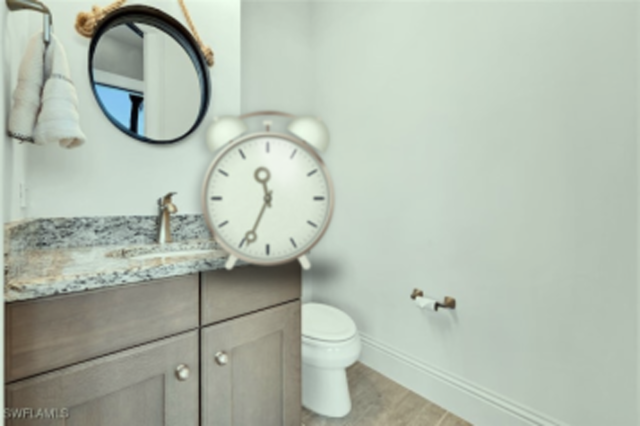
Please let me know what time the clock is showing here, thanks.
11:34
